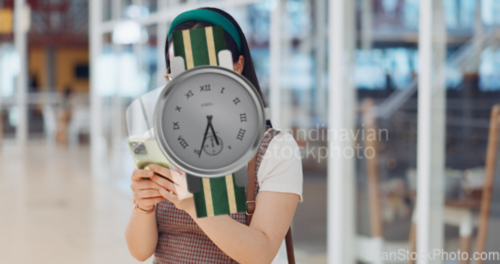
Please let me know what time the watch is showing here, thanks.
5:34
